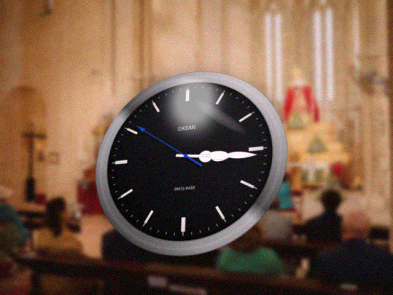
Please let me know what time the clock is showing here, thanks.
3:15:51
